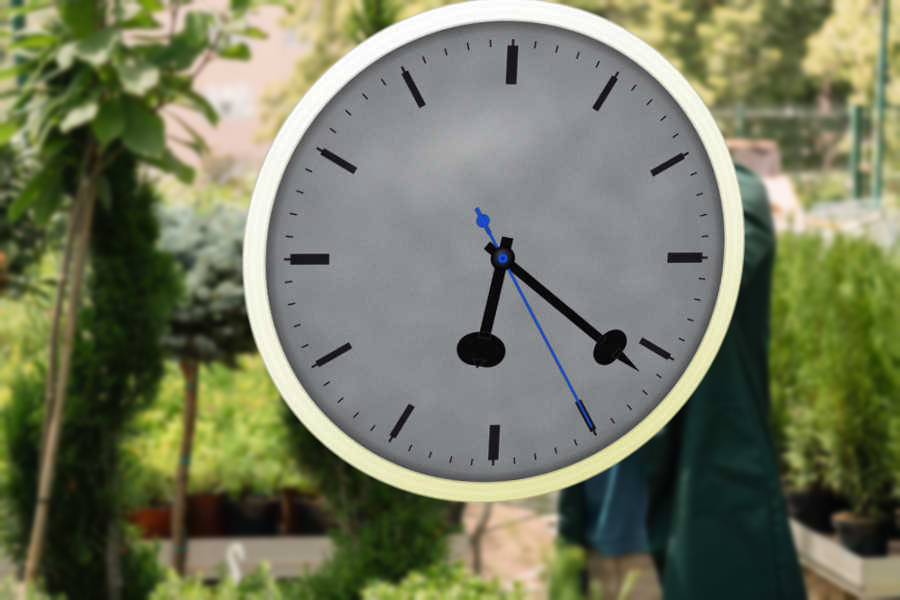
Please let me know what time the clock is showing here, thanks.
6:21:25
